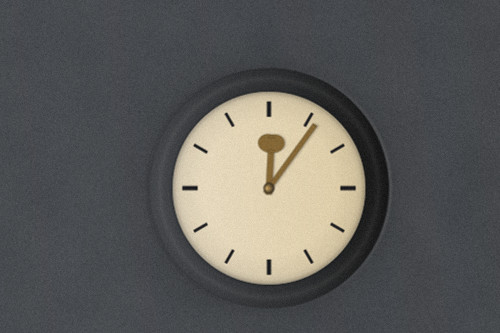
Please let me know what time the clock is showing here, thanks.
12:06
